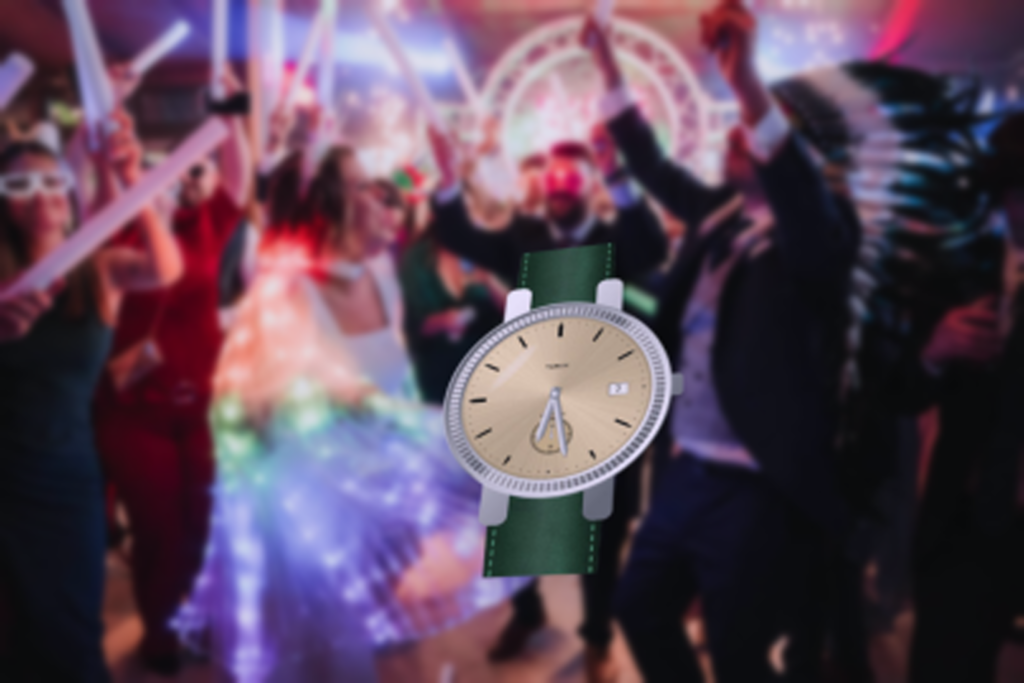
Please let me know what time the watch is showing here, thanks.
6:28
